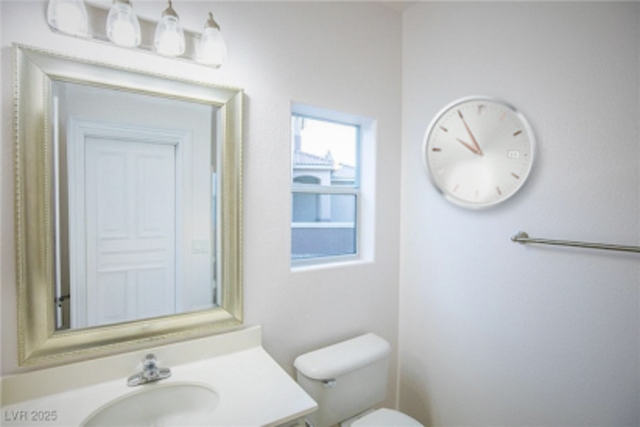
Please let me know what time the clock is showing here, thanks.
9:55
